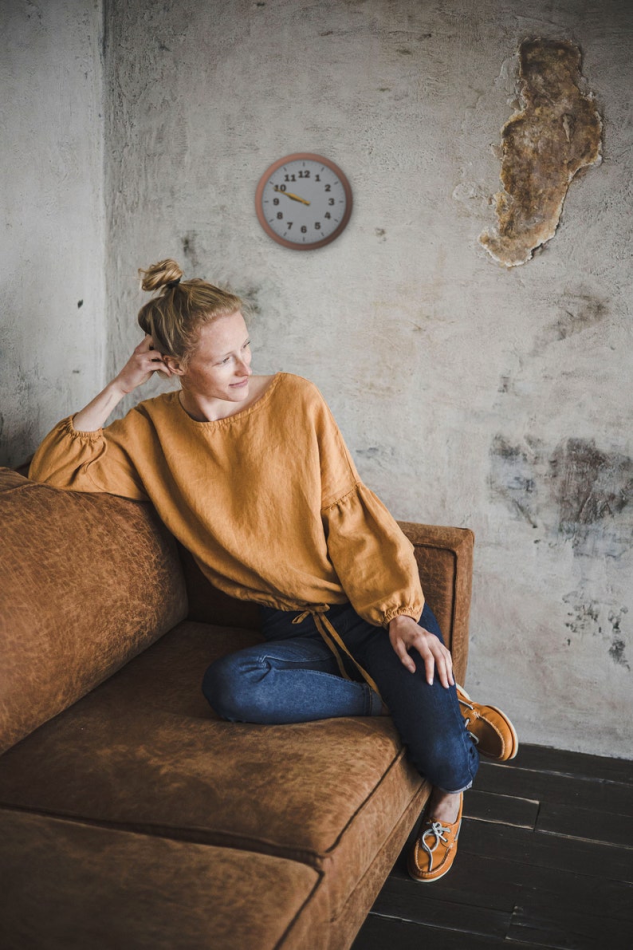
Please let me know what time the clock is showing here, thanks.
9:49
